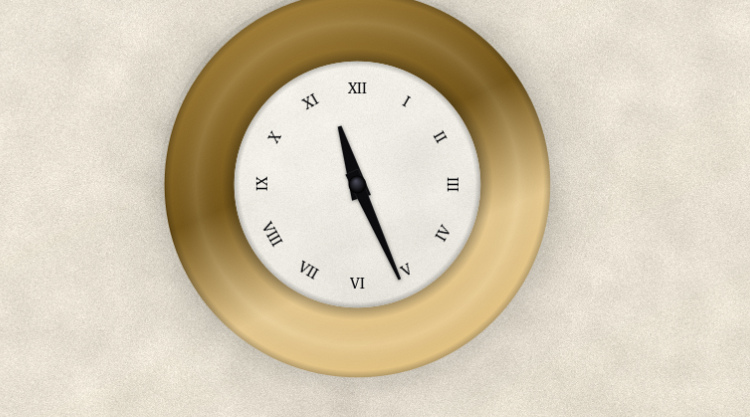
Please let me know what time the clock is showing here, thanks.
11:26
